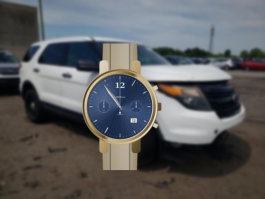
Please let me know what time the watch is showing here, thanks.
10:54
